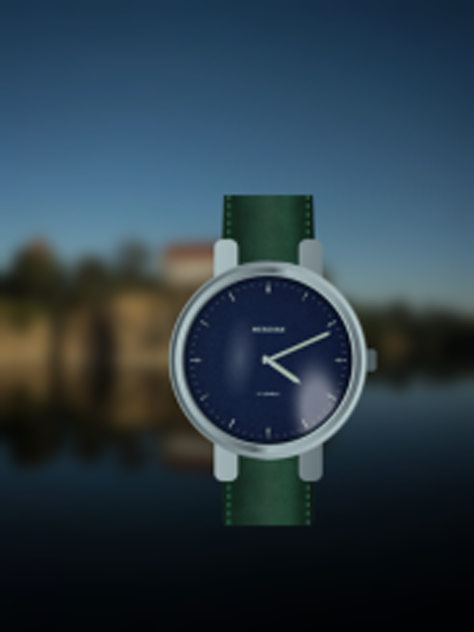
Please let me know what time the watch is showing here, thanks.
4:11
